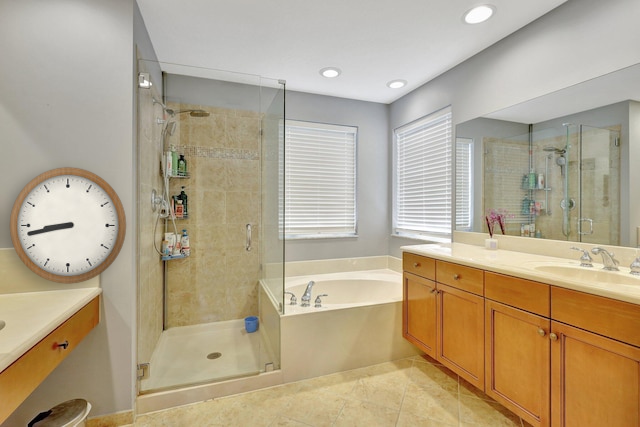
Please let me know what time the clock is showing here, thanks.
8:43
